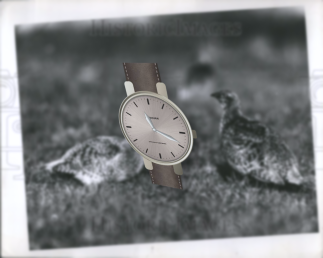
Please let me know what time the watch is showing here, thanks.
11:19
